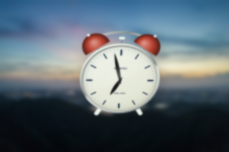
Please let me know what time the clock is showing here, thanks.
6:58
